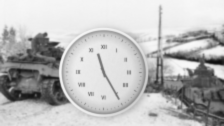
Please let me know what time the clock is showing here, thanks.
11:25
